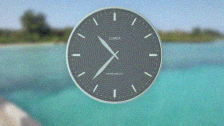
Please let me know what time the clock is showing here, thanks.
10:37
